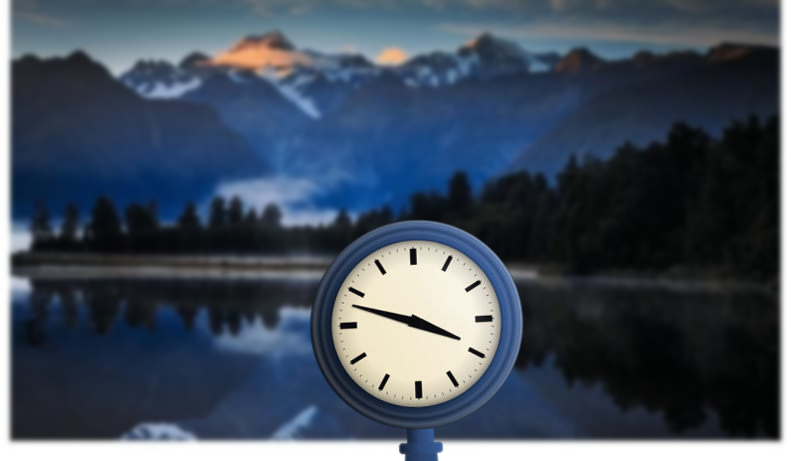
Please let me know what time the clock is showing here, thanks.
3:48
